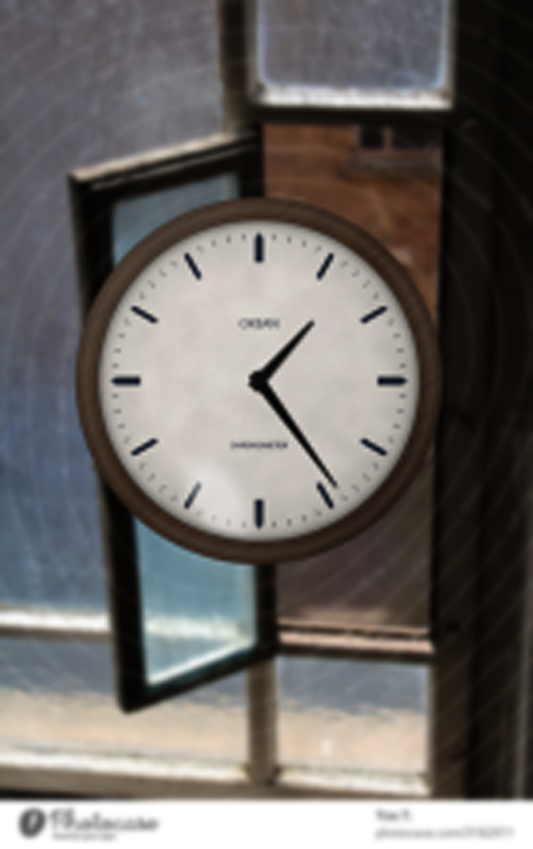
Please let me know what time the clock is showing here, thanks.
1:24
